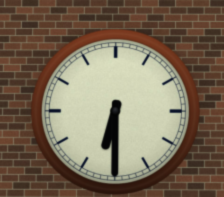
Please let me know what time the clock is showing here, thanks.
6:30
